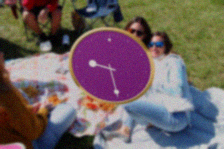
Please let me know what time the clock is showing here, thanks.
9:28
